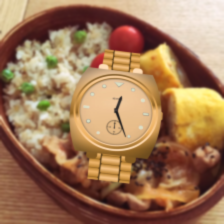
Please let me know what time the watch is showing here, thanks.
12:26
